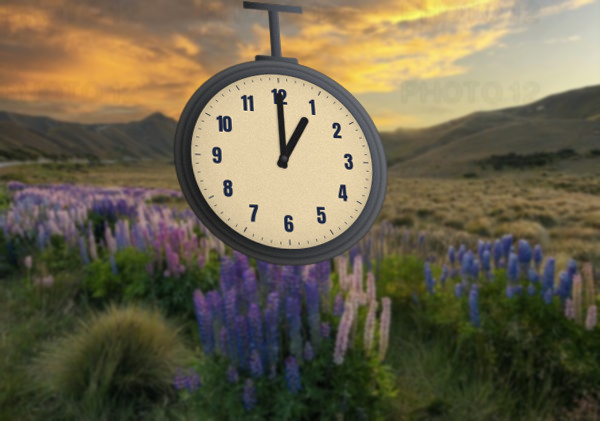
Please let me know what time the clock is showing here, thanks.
1:00
